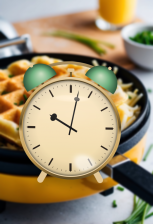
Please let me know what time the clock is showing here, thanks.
10:02
